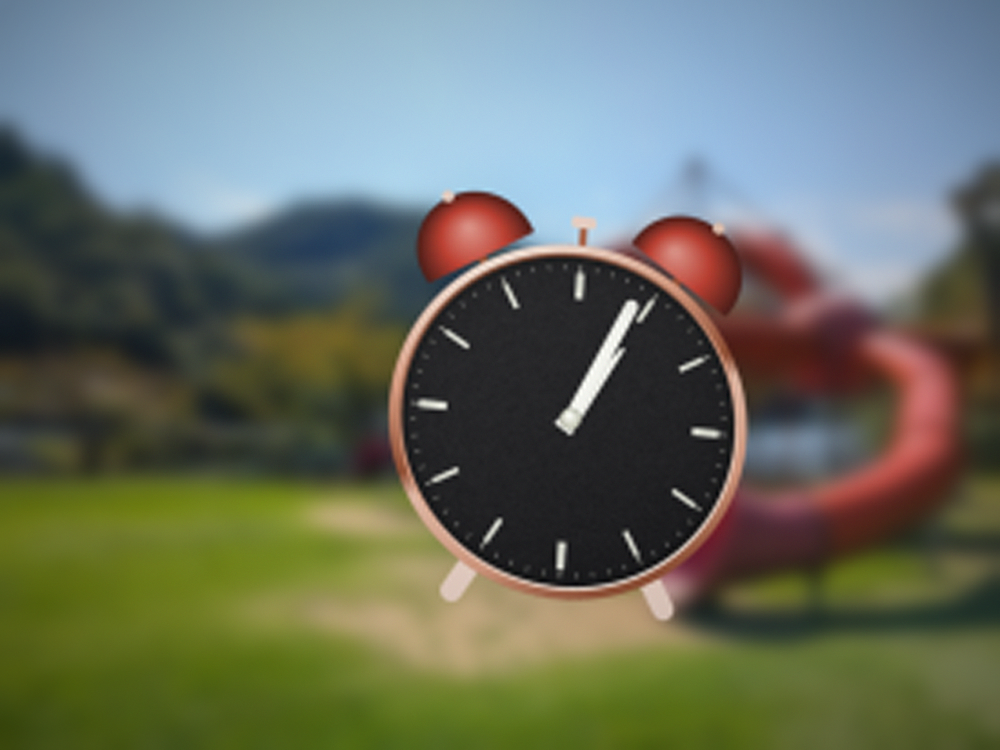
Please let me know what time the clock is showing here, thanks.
1:04
